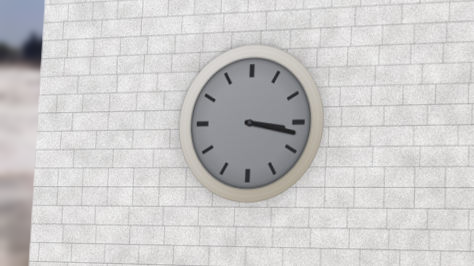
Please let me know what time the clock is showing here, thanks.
3:17
